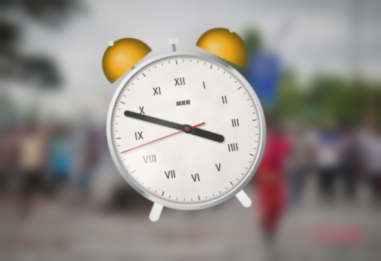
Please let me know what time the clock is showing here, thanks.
3:48:43
